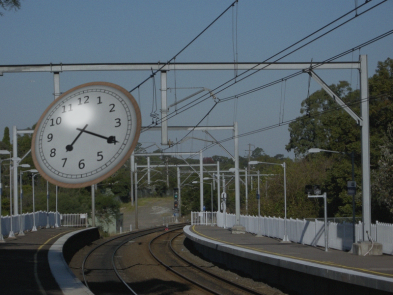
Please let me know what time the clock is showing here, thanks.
7:20
